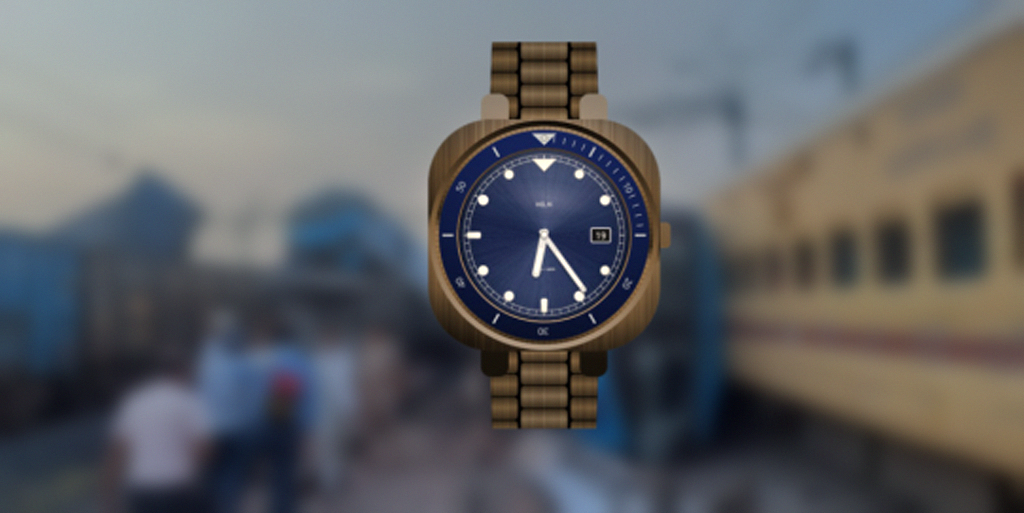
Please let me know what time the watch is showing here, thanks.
6:24
